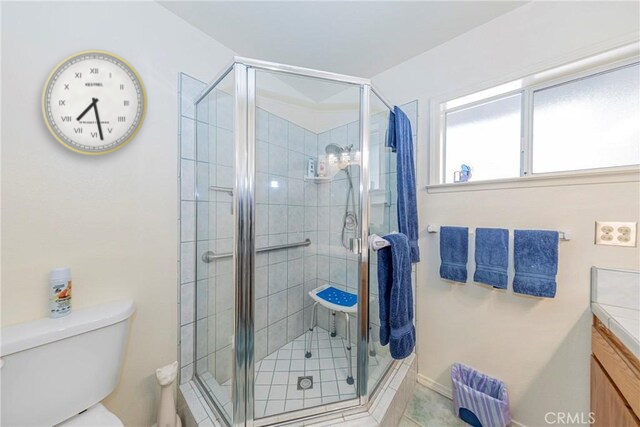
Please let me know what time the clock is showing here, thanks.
7:28
